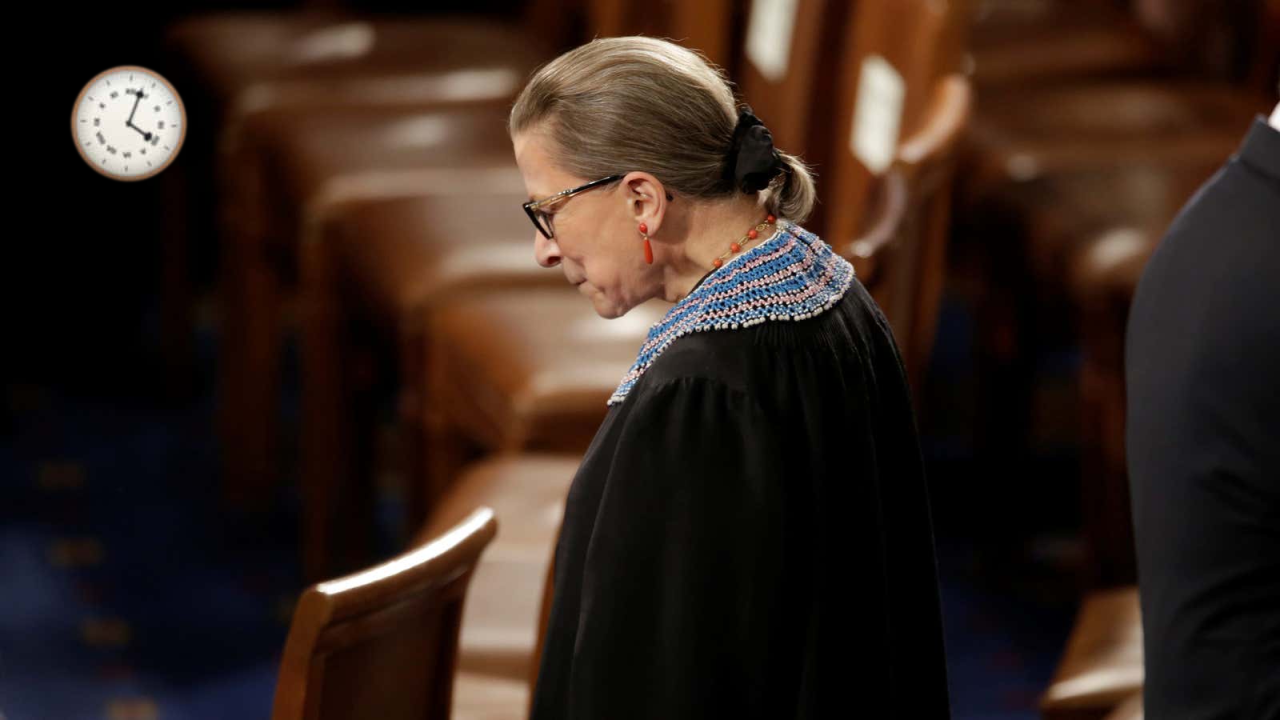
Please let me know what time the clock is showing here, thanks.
4:03
